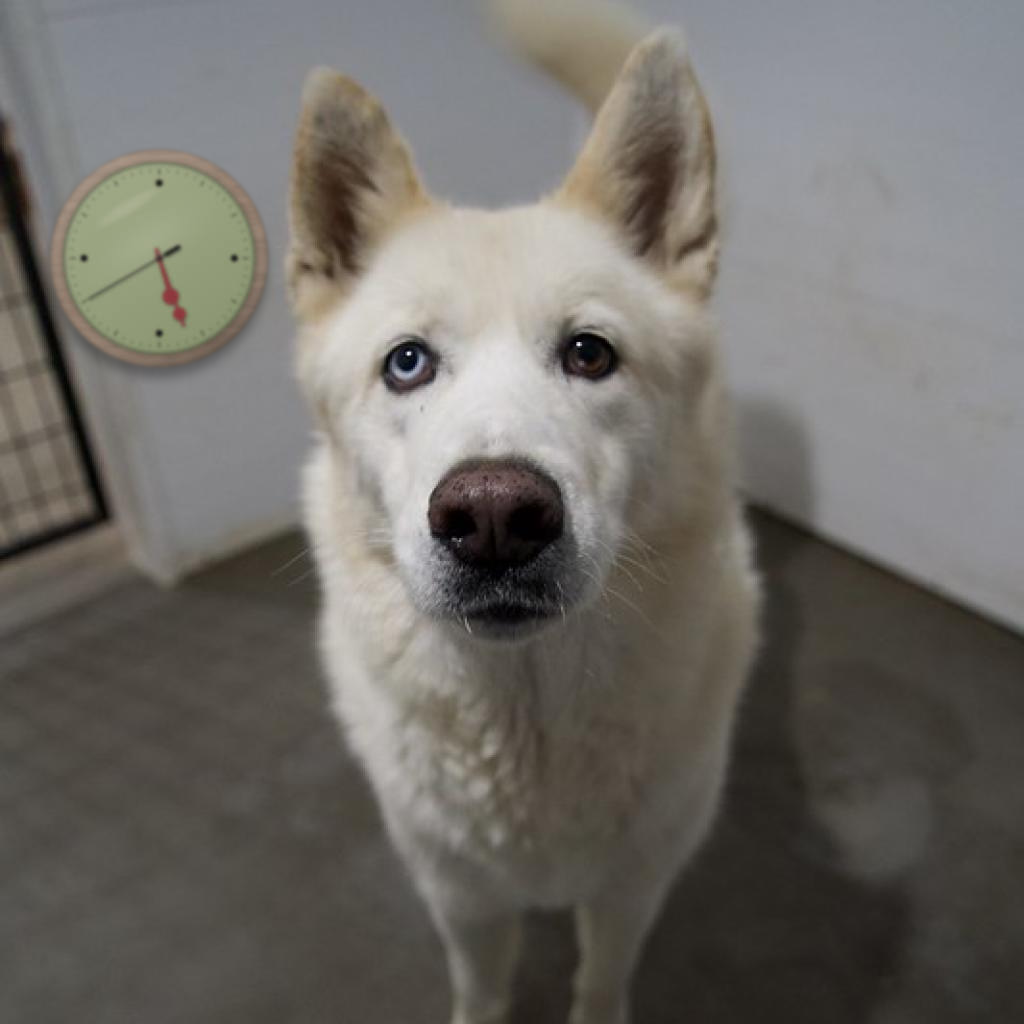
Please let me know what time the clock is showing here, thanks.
5:26:40
